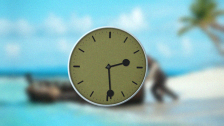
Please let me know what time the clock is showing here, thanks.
2:29
